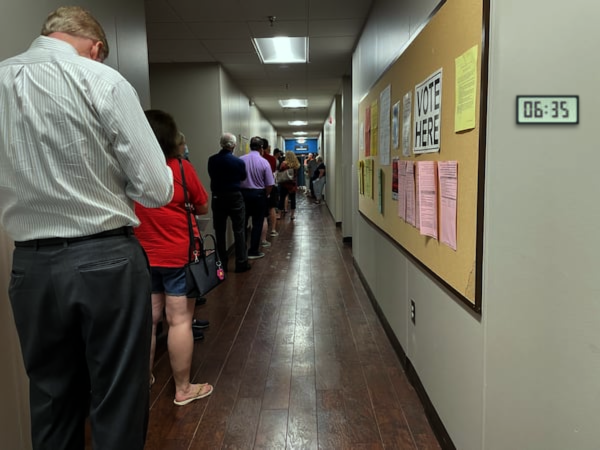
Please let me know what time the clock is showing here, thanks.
6:35
